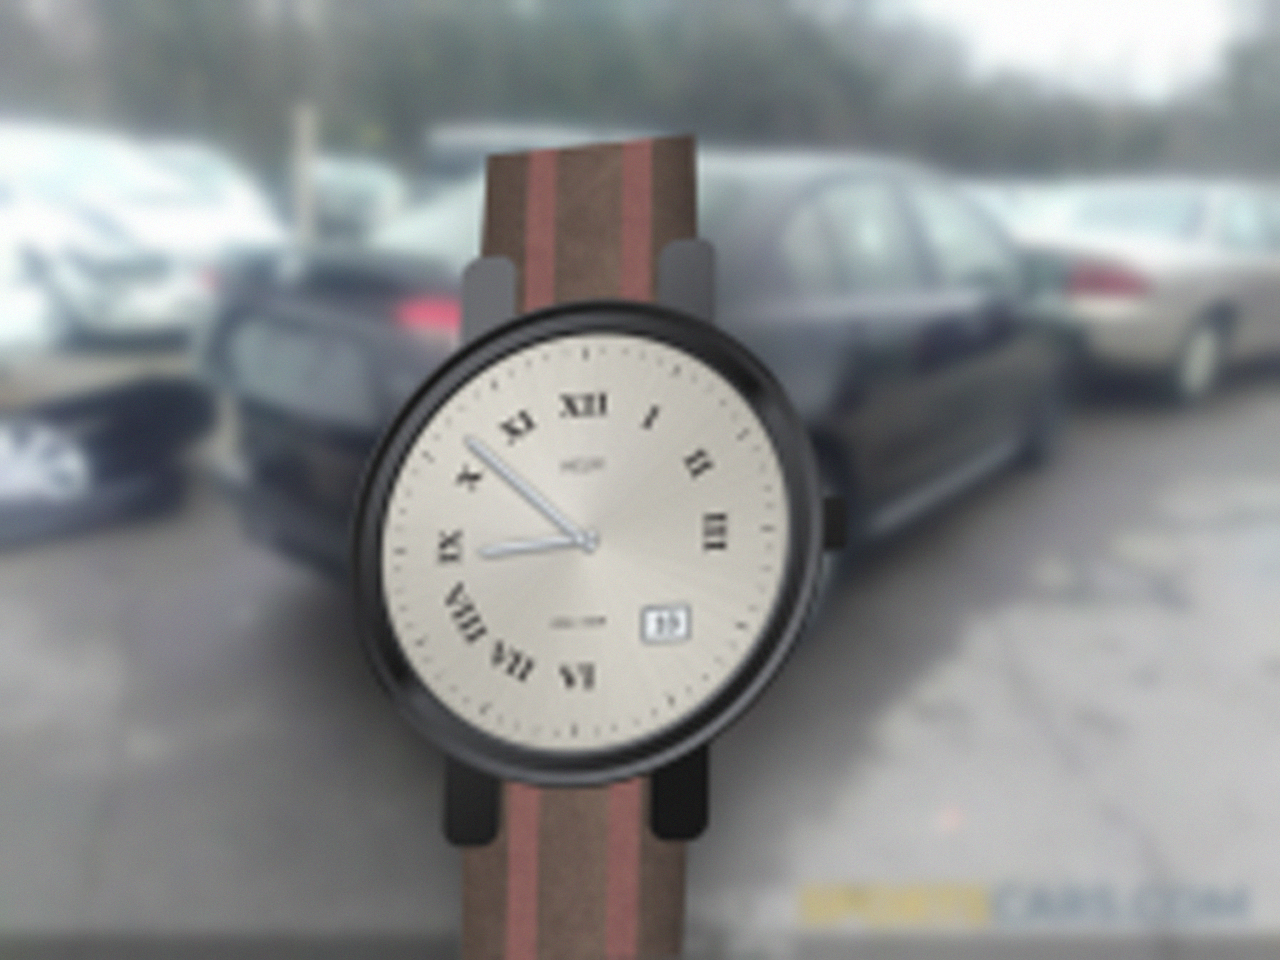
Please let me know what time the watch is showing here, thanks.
8:52
